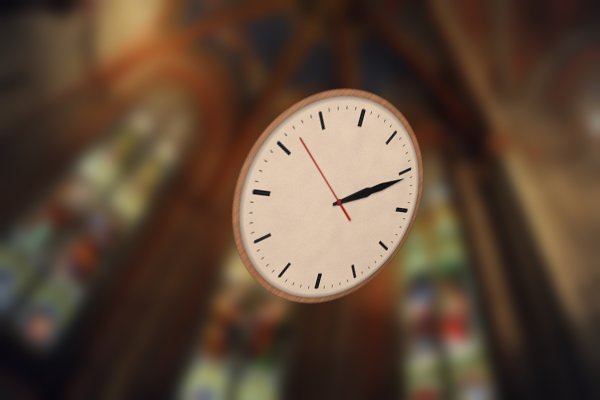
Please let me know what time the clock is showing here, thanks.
2:10:52
